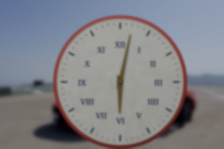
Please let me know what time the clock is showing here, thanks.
6:02
